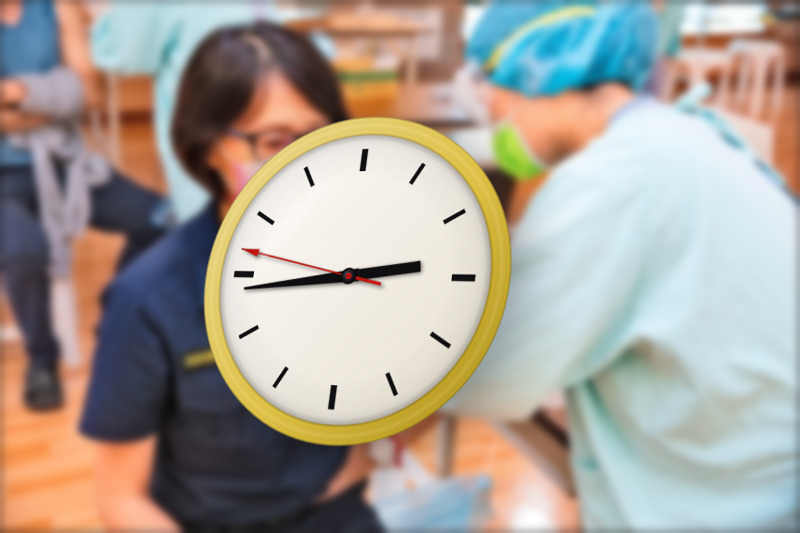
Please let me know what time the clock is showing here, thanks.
2:43:47
